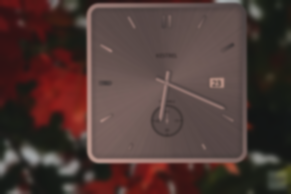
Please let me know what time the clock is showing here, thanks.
6:19
